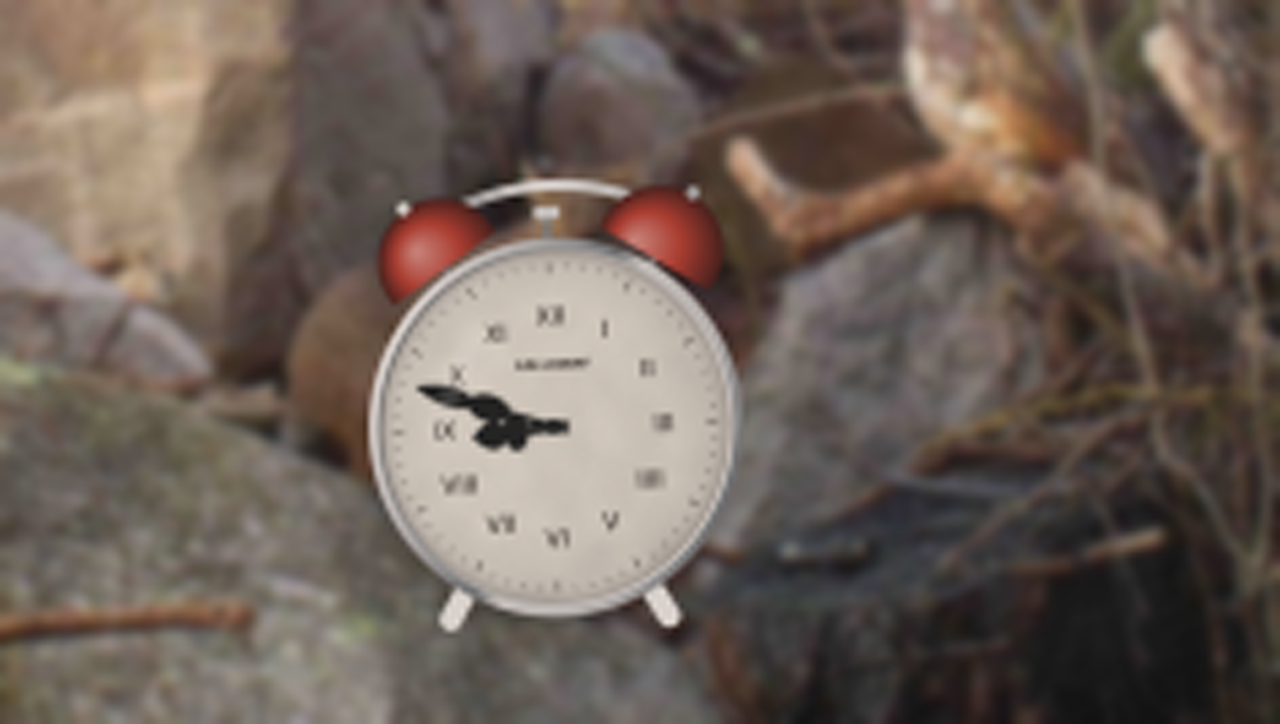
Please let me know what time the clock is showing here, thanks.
8:48
